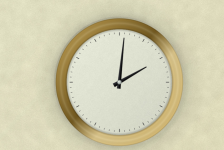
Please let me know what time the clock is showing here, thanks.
2:01
